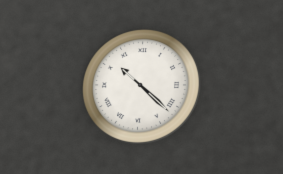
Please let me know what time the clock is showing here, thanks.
10:22
